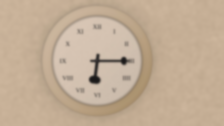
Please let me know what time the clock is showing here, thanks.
6:15
